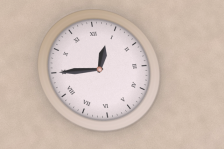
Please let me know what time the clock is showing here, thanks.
12:45
